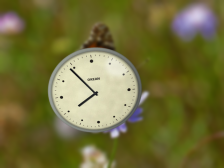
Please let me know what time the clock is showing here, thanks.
7:54
